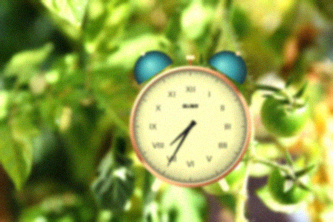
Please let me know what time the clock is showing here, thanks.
7:35
